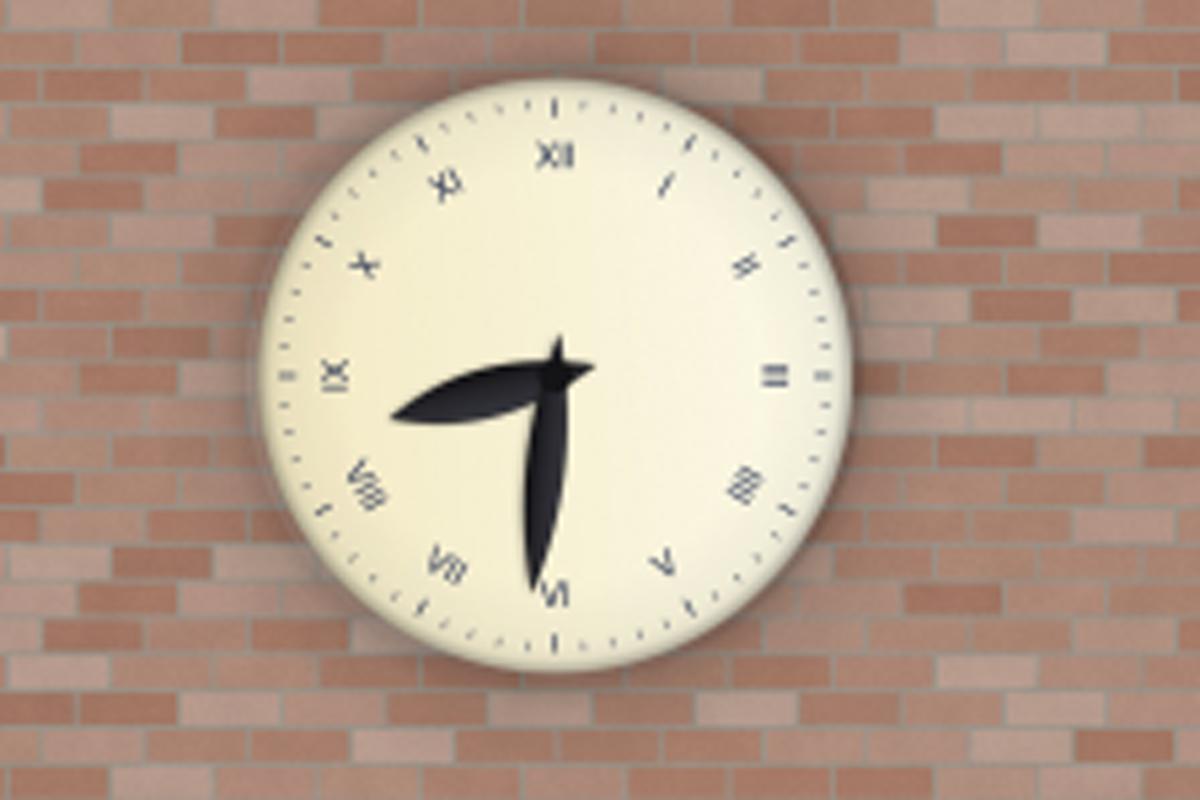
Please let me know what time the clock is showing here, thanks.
8:31
